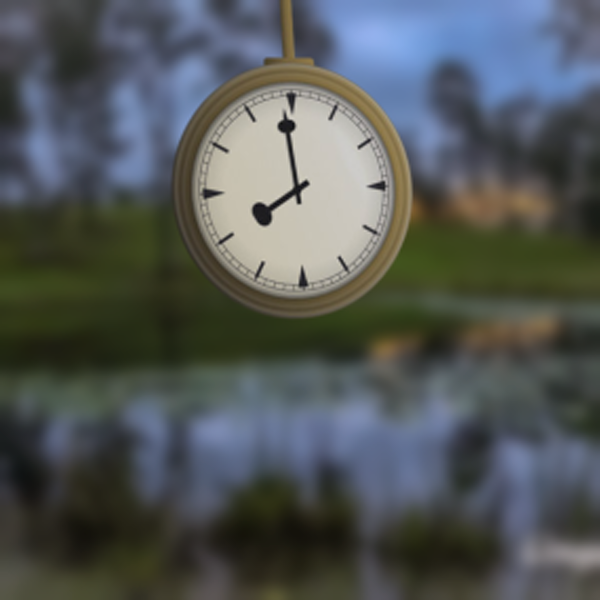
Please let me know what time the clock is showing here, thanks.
7:59
